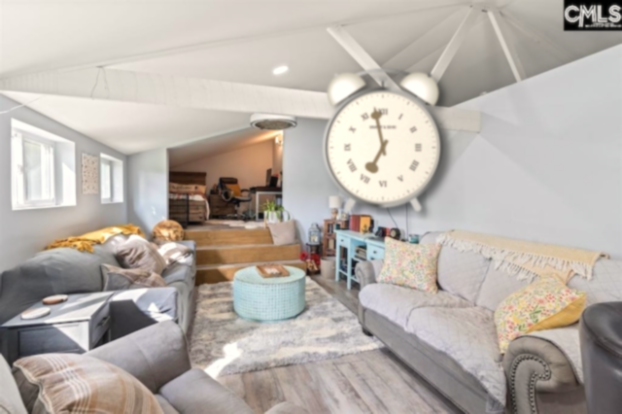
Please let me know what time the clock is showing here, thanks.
6:58
